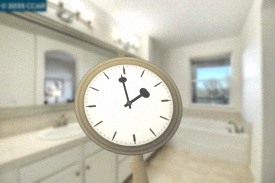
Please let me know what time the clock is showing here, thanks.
1:59
